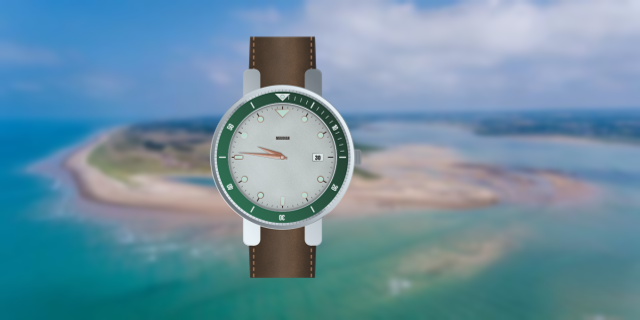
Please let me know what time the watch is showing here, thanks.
9:46
